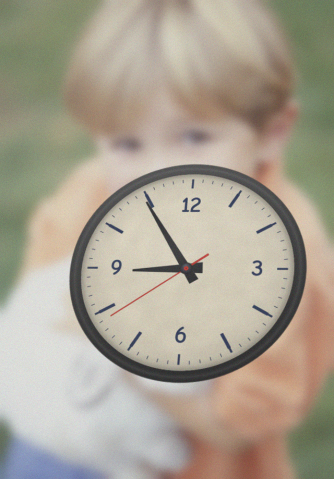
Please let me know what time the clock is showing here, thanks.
8:54:39
